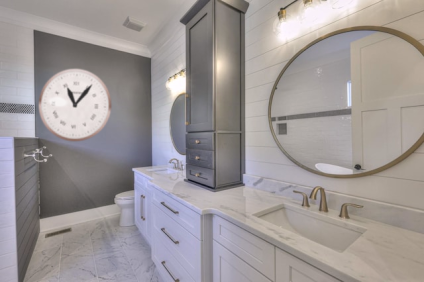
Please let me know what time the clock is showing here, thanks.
11:06
